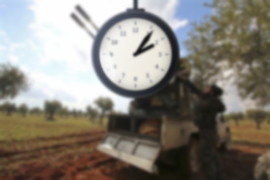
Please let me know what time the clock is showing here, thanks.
2:06
